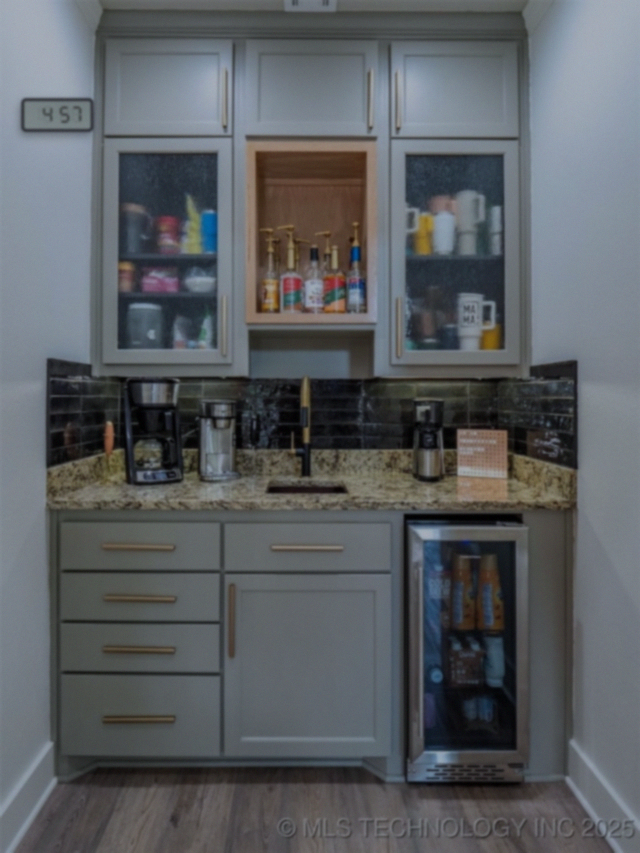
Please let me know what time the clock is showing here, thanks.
4:57
